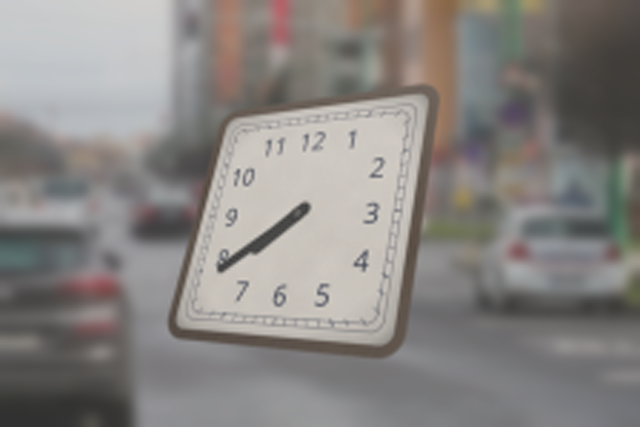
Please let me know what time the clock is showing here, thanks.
7:39
